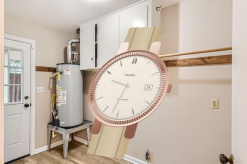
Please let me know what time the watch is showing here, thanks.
9:32
